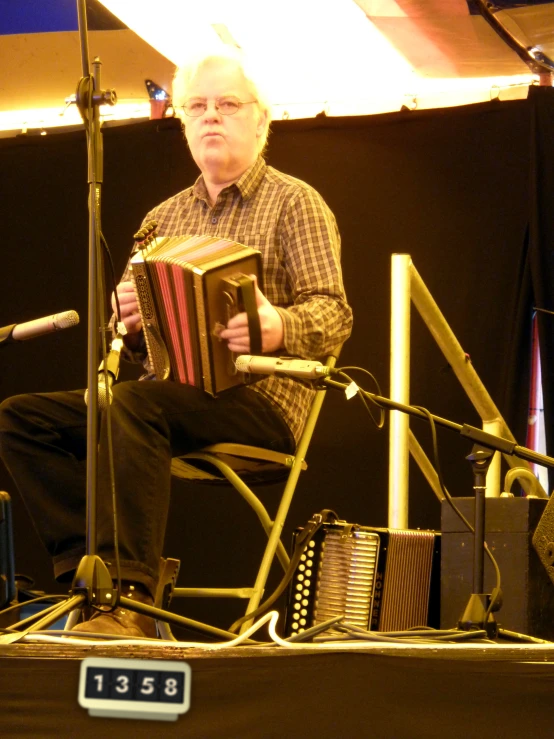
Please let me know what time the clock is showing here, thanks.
13:58
